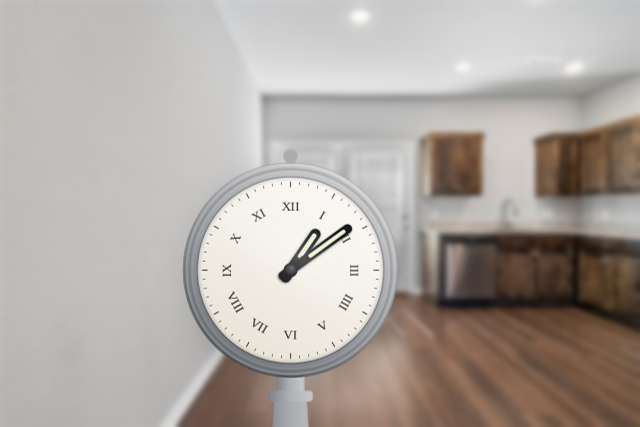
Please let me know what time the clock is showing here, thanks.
1:09
